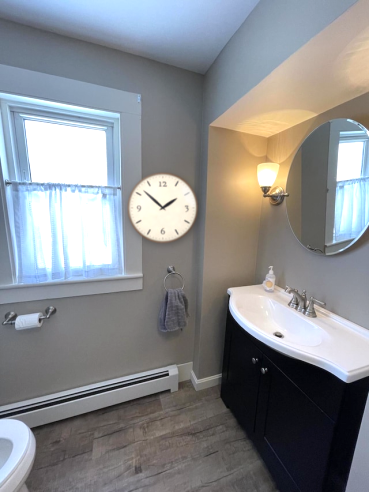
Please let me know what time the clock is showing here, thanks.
1:52
